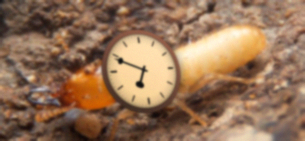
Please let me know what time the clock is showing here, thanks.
6:49
